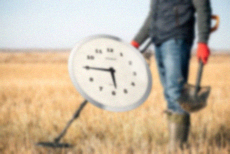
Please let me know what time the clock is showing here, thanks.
5:45
